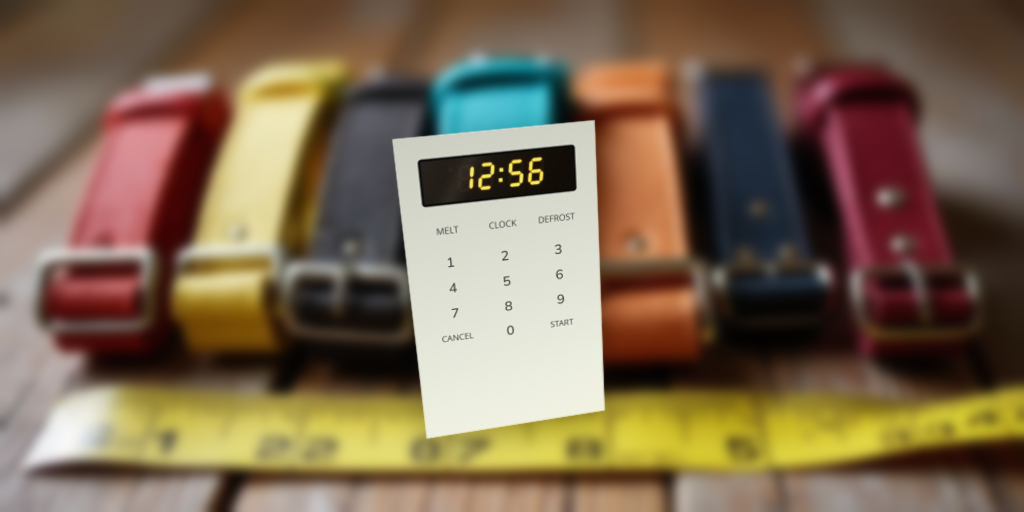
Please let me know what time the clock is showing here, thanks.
12:56
